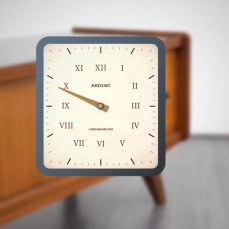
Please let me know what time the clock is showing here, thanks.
9:49
